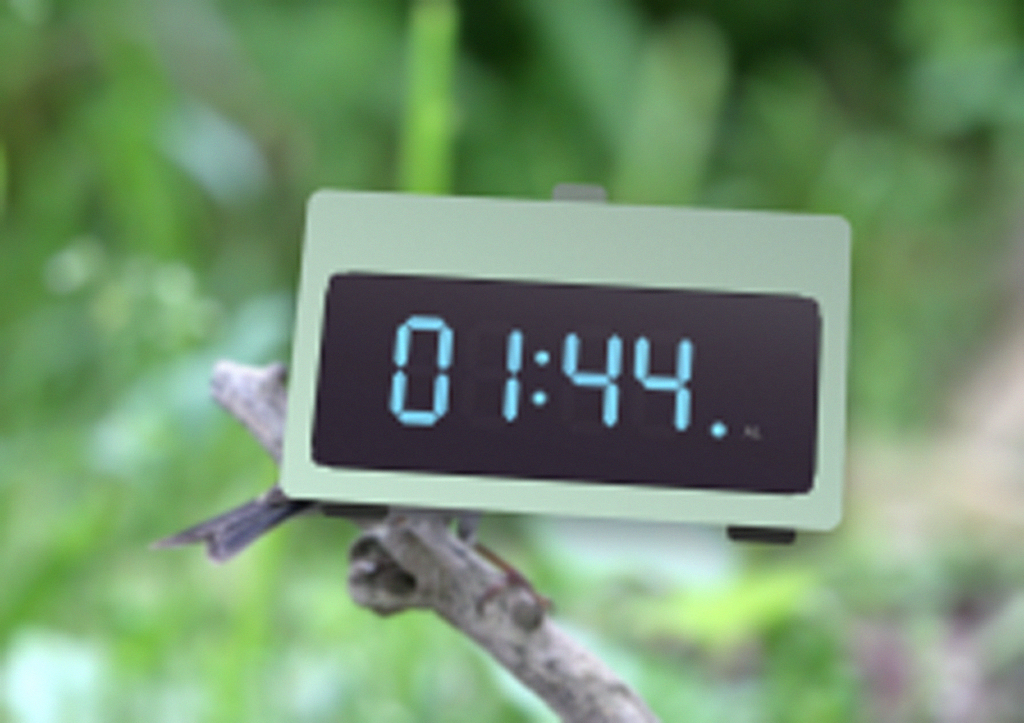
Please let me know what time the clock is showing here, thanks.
1:44
